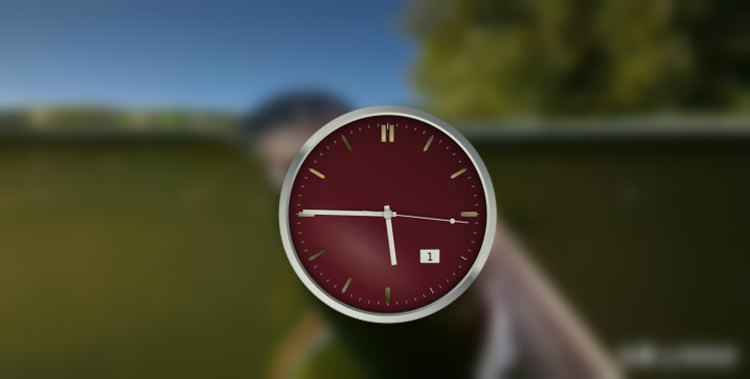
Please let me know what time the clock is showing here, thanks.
5:45:16
